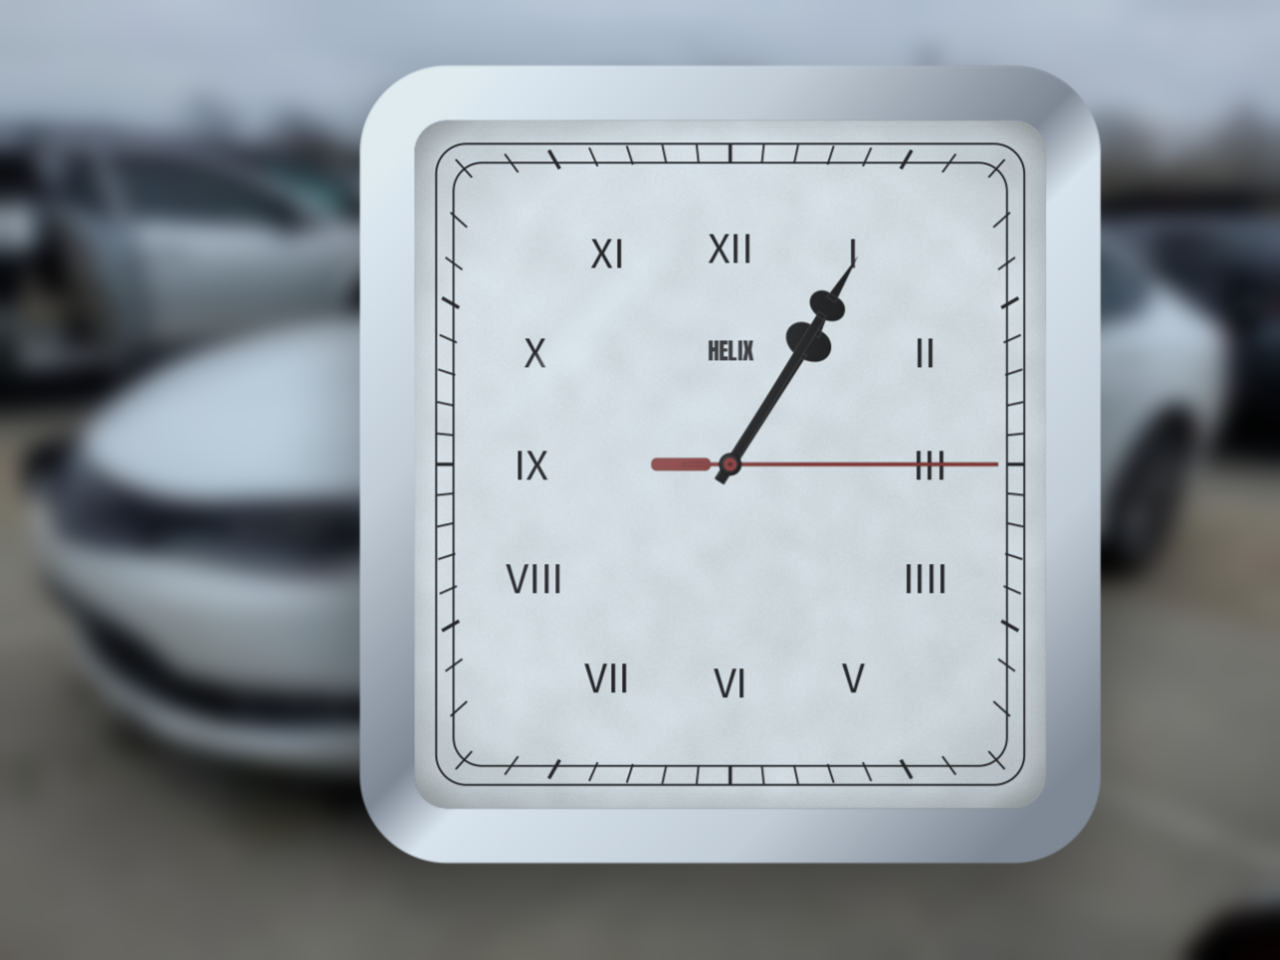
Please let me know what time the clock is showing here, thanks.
1:05:15
